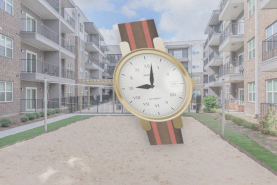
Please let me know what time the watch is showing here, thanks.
9:02
